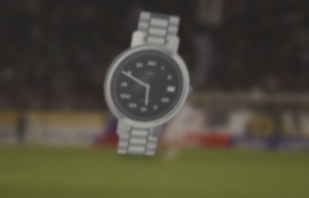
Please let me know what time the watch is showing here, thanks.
5:49
